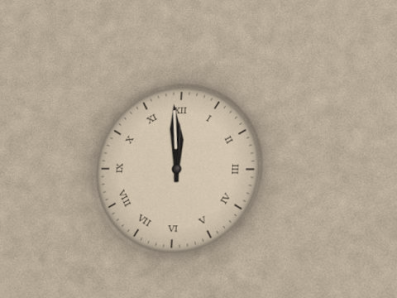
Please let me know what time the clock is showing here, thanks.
11:59
